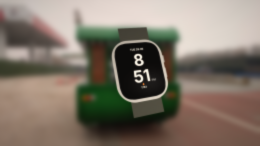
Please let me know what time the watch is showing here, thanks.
8:51
